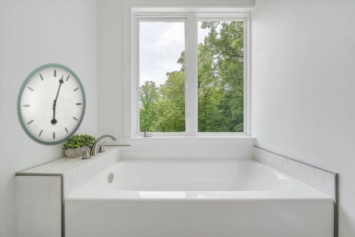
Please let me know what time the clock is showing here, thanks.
6:03
